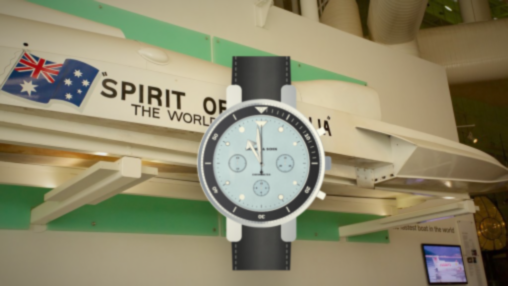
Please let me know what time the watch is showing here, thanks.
10:59
